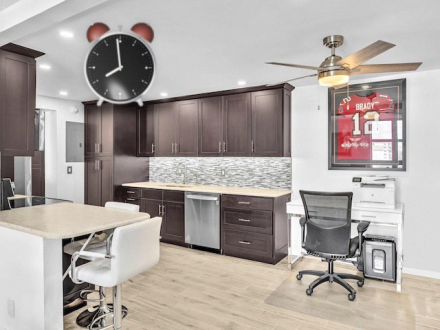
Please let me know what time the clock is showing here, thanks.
7:59
